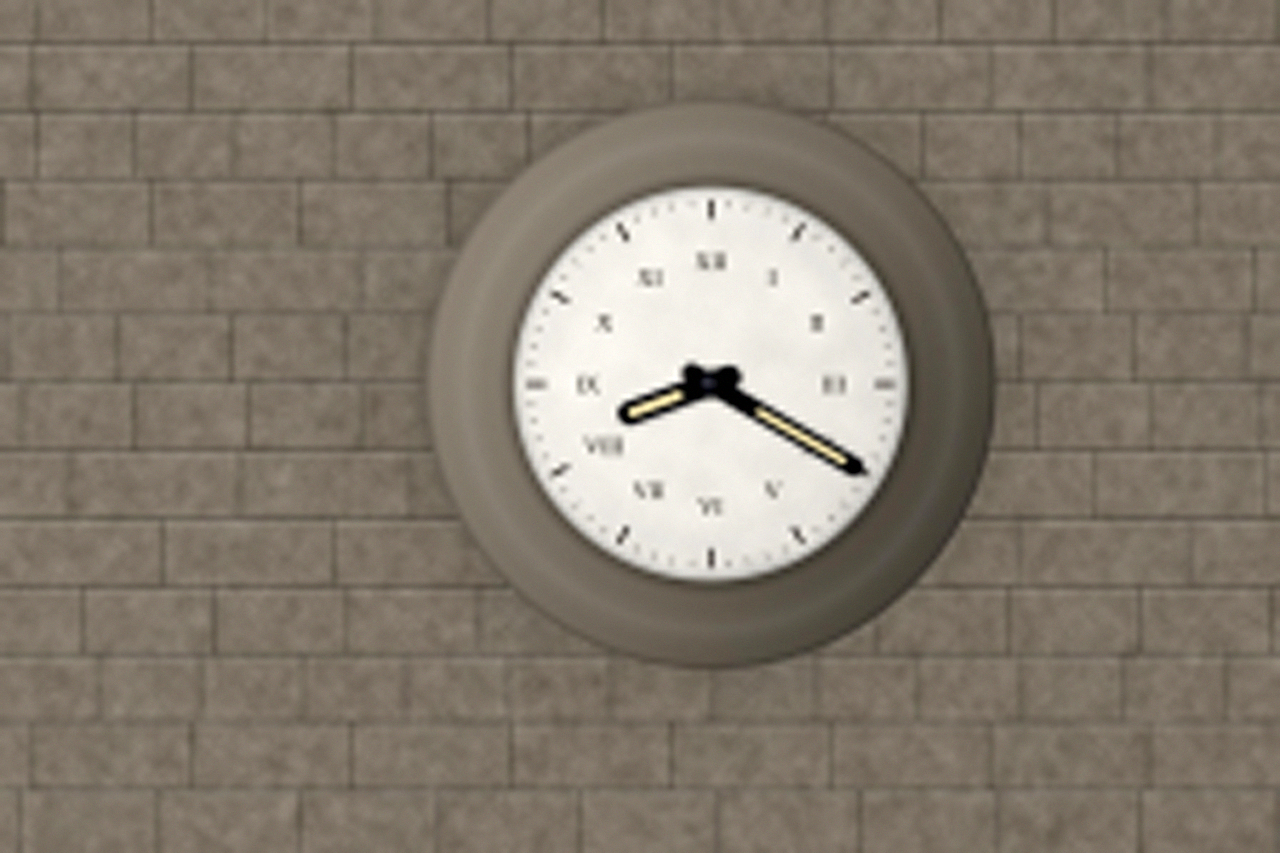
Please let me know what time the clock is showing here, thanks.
8:20
